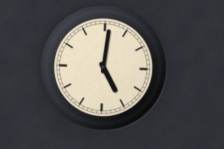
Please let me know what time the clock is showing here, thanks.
5:01
